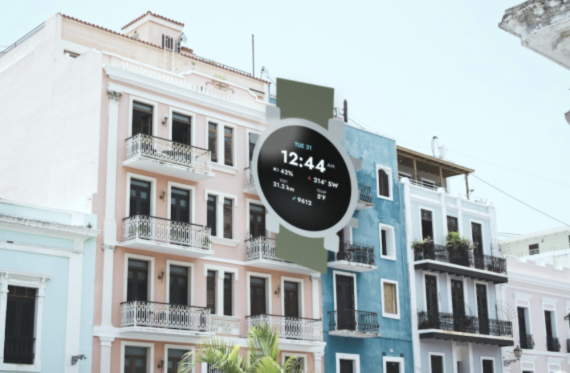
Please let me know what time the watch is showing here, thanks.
12:44
